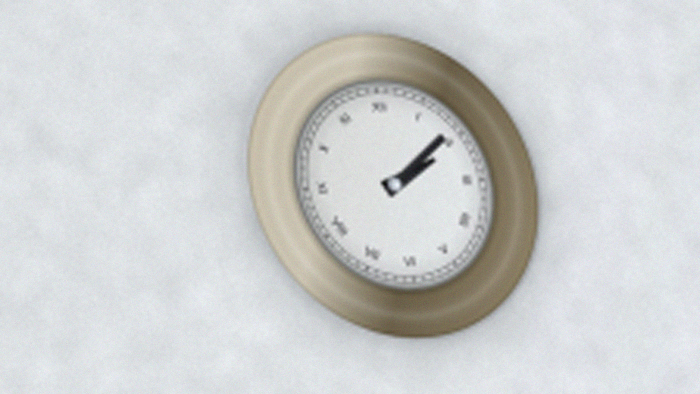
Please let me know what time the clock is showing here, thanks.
2:09
